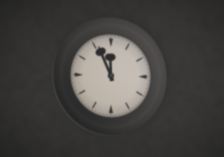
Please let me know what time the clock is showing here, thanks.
11:56
